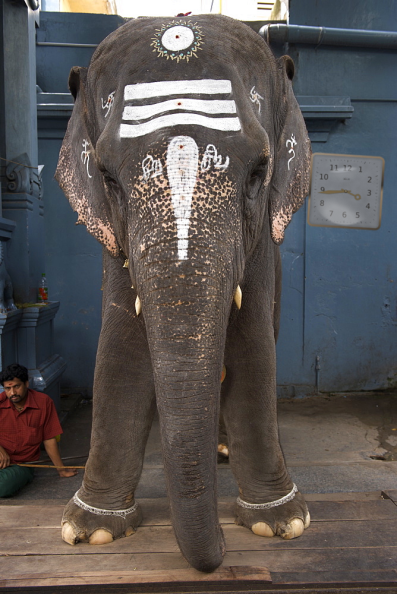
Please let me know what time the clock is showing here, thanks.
3:44
